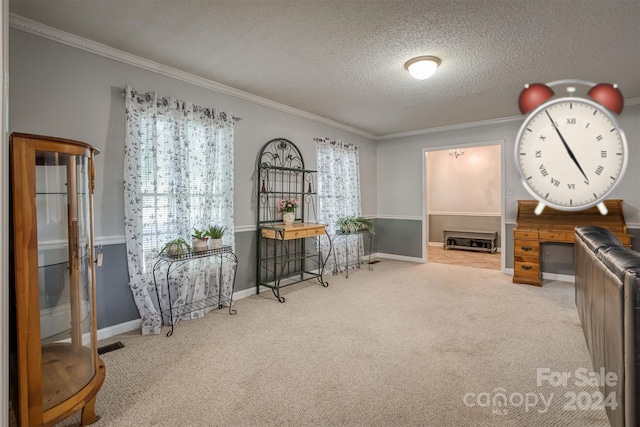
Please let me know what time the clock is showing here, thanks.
4:55
